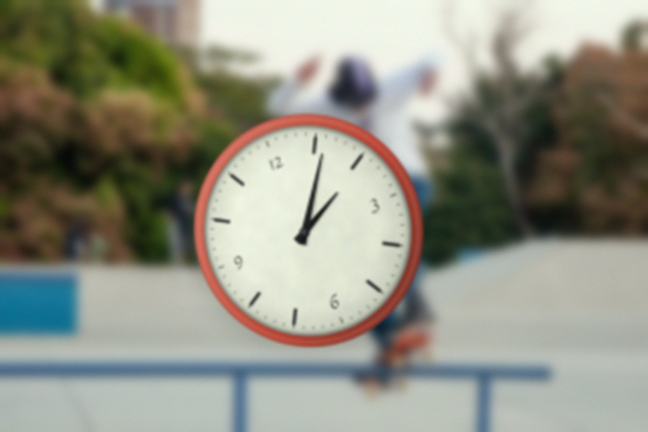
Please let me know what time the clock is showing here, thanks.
2:06
